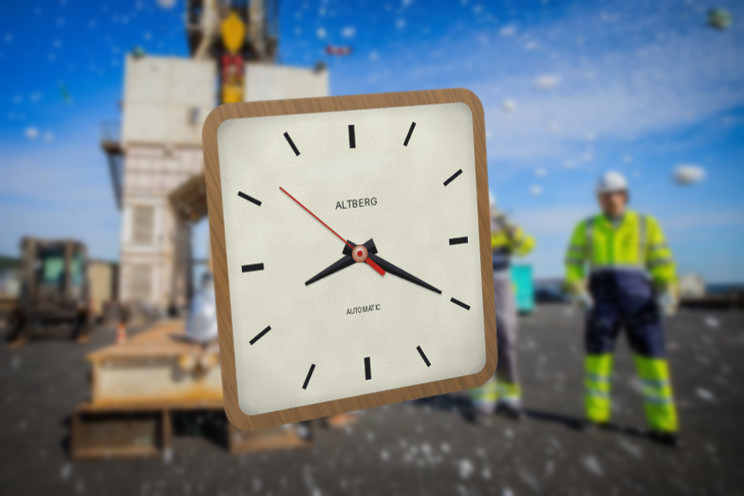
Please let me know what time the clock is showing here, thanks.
8:19:52
